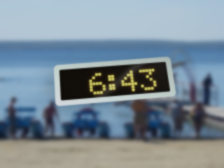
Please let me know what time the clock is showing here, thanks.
6:43
